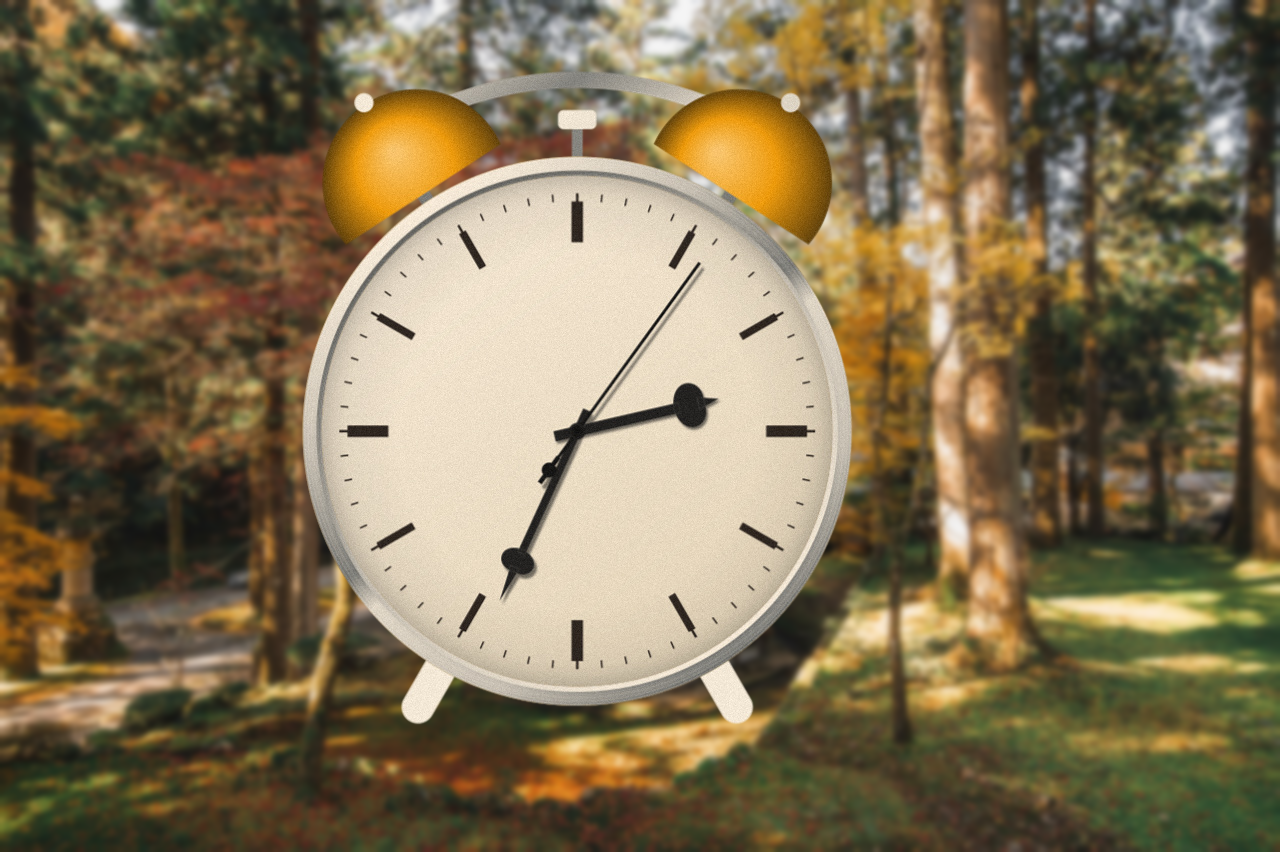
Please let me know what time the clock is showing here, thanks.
2:34:06
